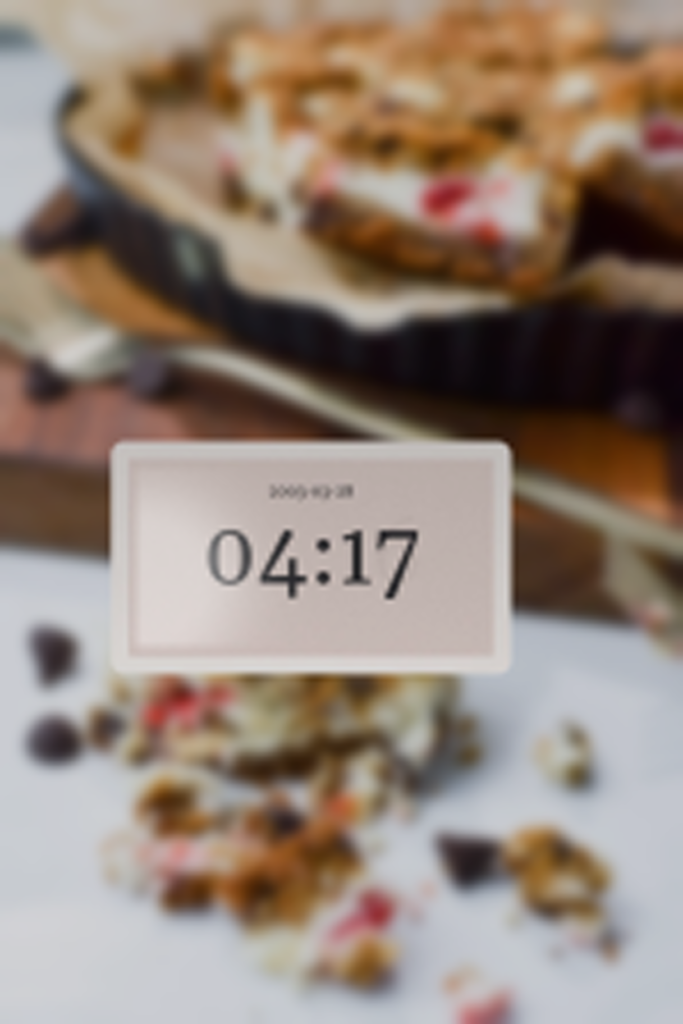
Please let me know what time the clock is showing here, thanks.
4:17
